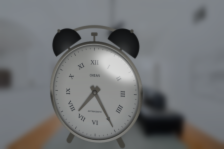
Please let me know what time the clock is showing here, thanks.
7:25
